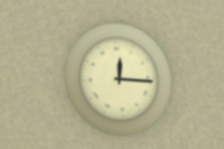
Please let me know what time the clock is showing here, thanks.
12:16
